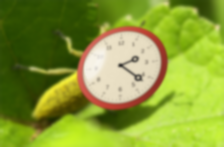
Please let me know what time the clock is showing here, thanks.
2:22
